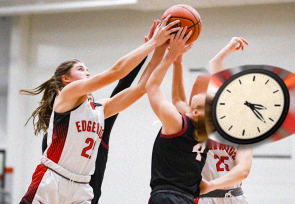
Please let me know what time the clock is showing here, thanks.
3:22
